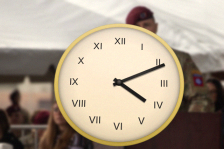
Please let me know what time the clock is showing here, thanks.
4:11
